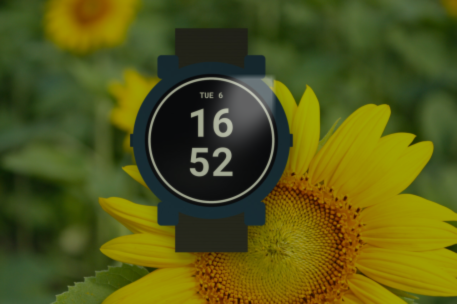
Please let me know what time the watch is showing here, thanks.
16:52
